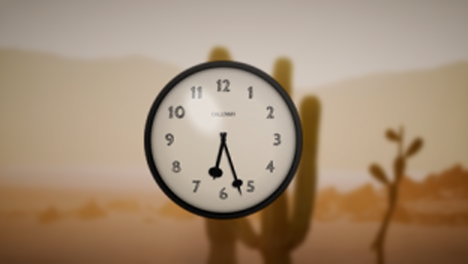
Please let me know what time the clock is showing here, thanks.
6:27
